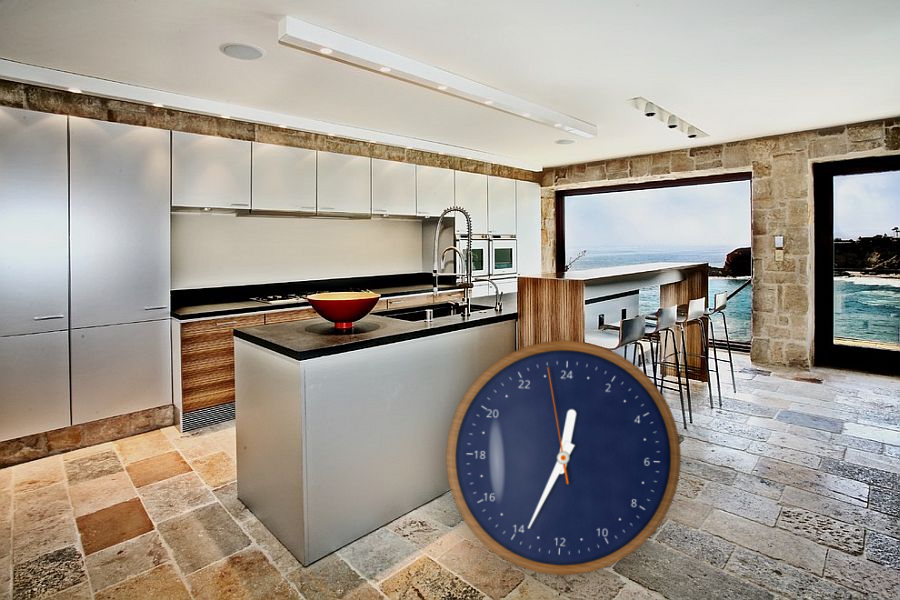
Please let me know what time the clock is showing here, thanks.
0:33:58
